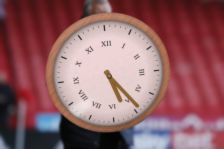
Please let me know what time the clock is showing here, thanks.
5:24
